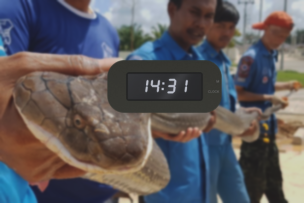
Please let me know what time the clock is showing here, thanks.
14:31
